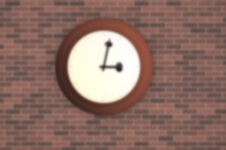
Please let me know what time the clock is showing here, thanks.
3:02
